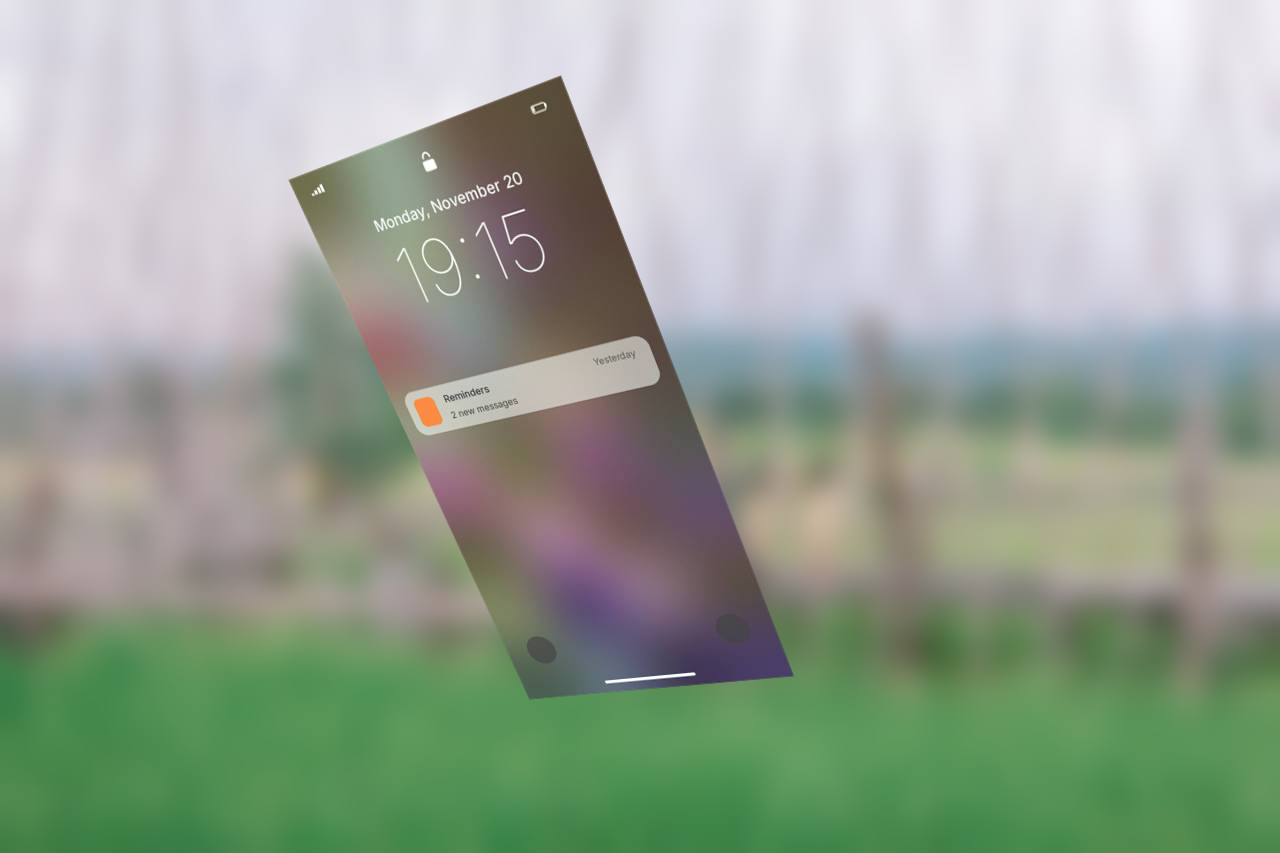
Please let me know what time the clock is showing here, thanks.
19:15
